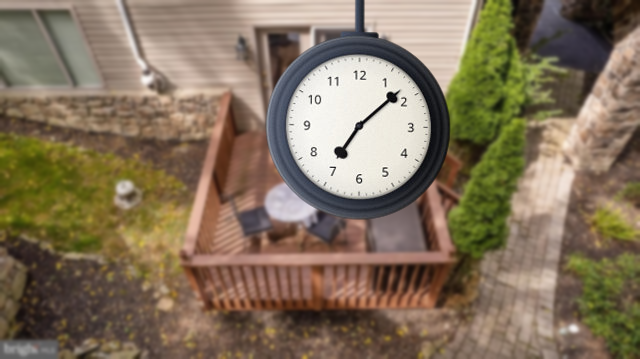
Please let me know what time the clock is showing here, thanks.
7:08
